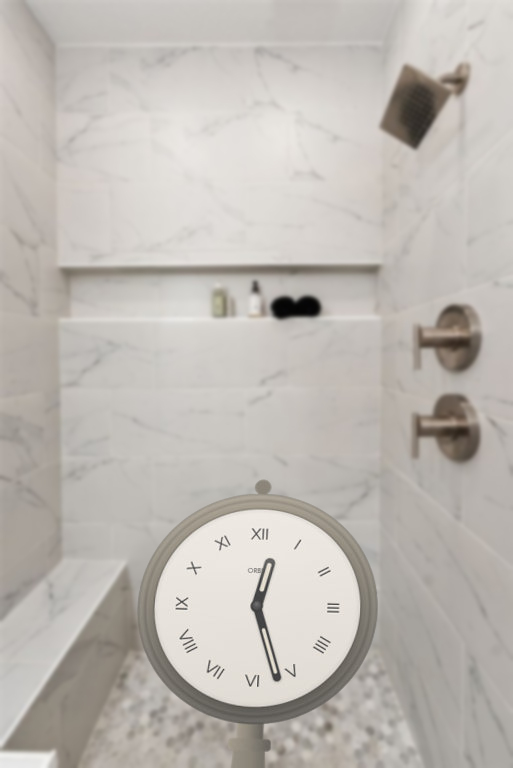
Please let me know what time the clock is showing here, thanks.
12:27
